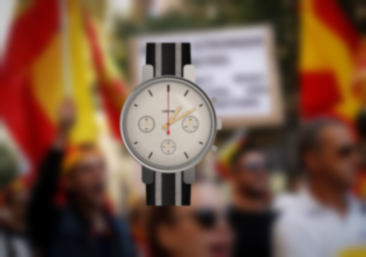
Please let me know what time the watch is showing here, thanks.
1:10
